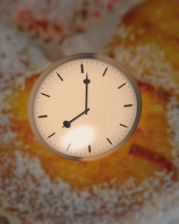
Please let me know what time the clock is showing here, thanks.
8:01
